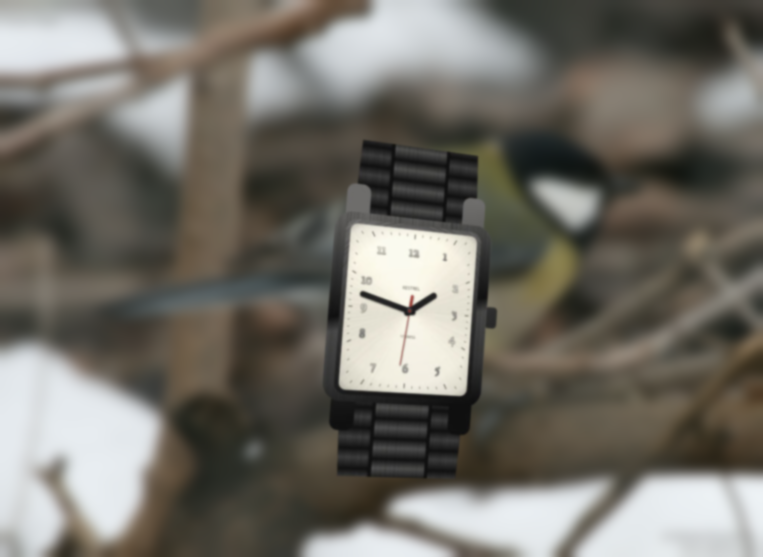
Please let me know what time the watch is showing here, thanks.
1:47:31
